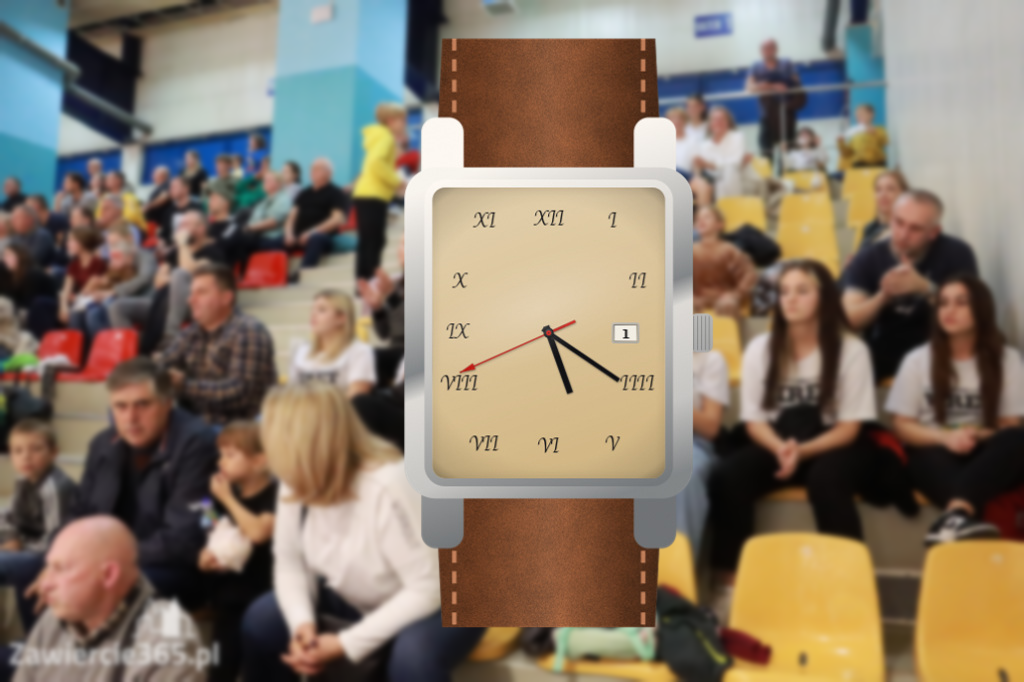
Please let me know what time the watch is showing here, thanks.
5:20:41
